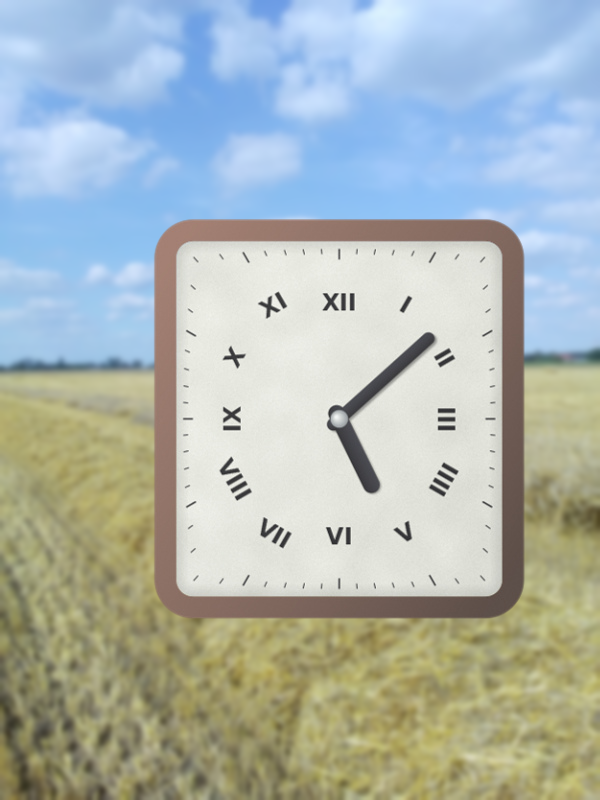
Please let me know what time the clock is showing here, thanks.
5:08
